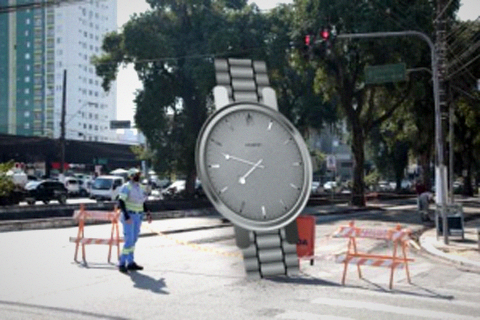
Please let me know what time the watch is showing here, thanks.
7:48
